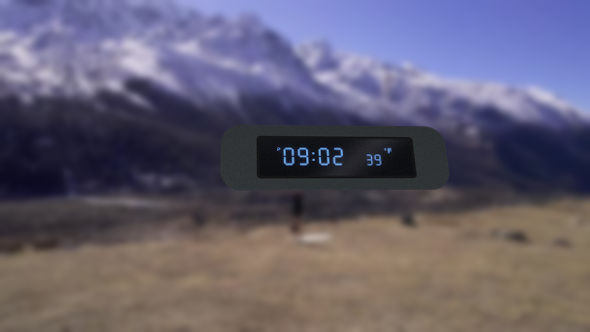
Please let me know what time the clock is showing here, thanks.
9:02
